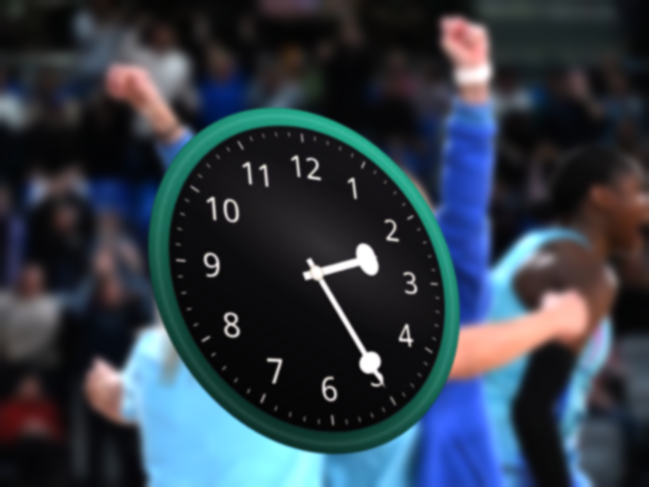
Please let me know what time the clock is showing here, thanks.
2:25
